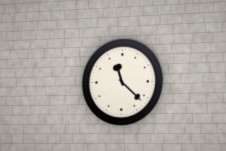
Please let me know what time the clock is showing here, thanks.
11:22
